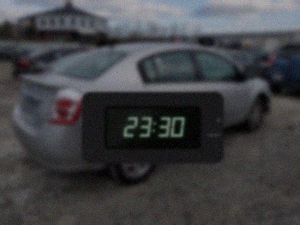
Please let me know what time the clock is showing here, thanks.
23:30
